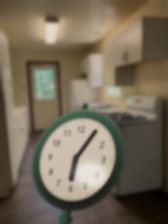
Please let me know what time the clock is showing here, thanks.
6:05
